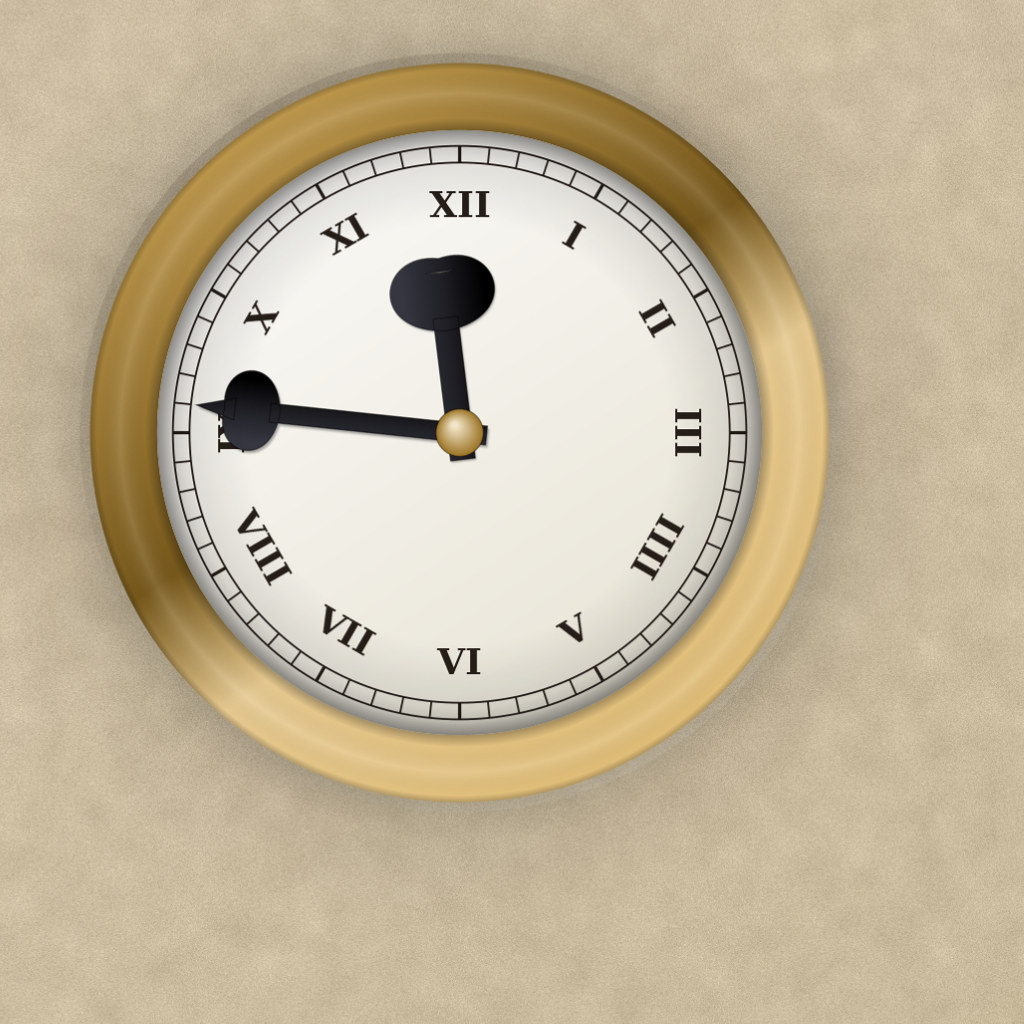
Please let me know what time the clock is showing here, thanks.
11:46
